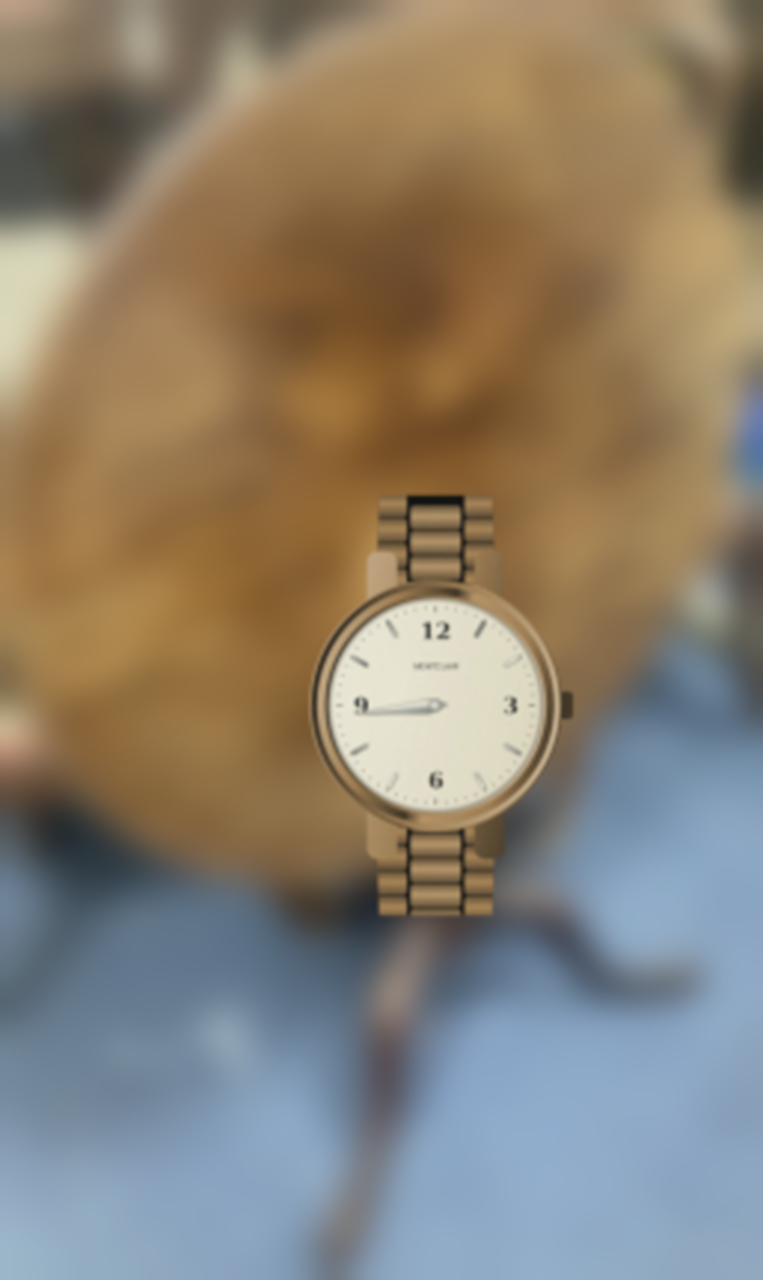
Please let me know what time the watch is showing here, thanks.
8:44
